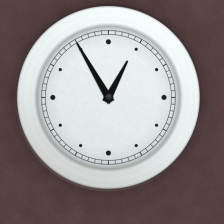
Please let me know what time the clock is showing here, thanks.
12:55
